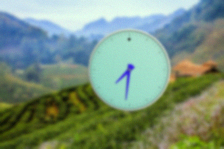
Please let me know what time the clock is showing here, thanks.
7:31
